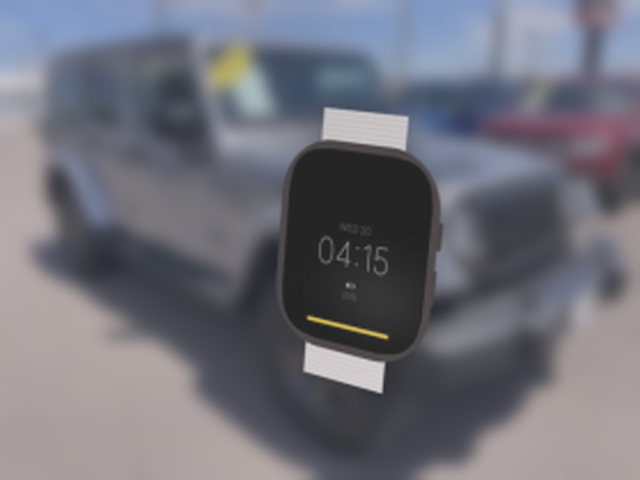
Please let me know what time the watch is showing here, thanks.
4:15
